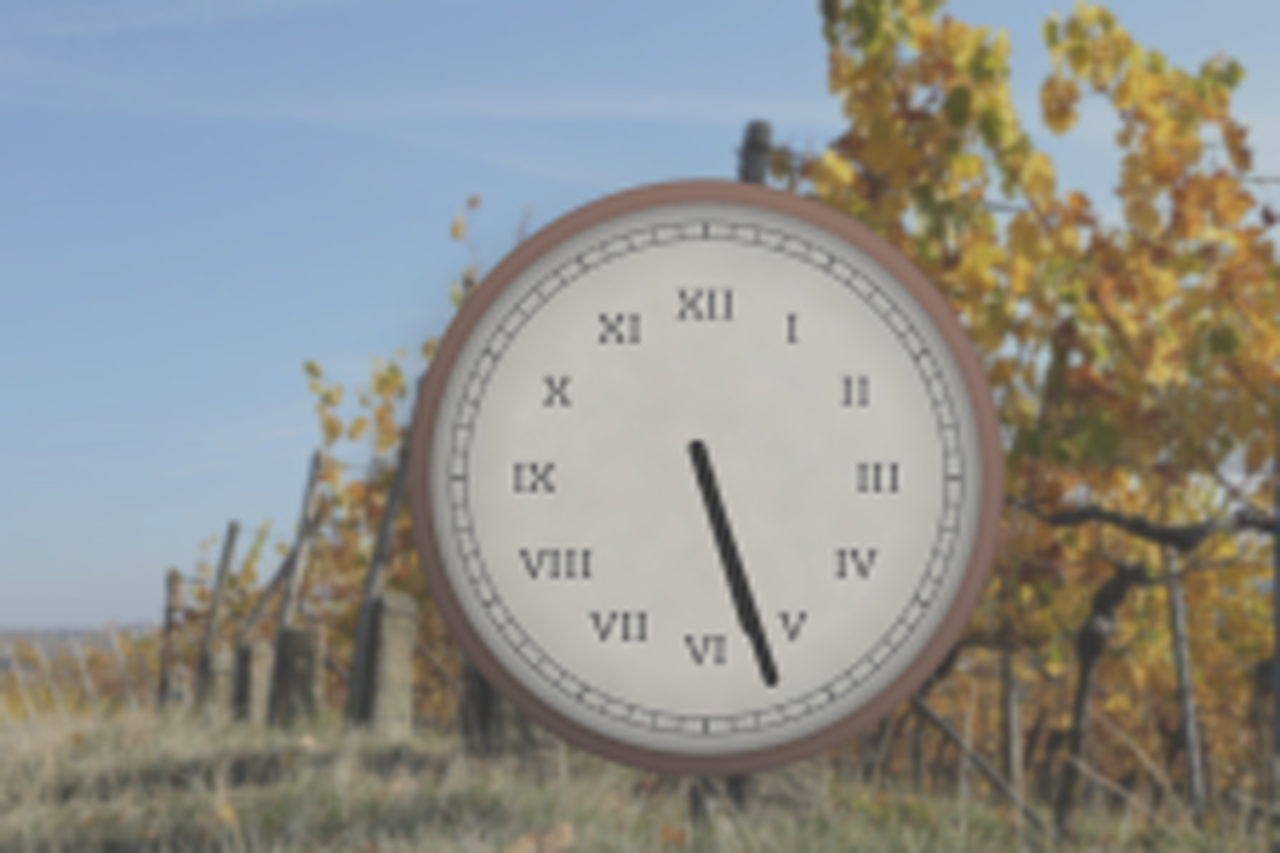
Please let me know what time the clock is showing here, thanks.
5:27
